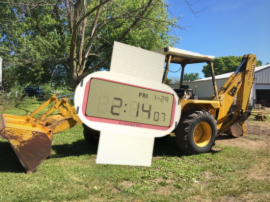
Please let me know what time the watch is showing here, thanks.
2:14:07
